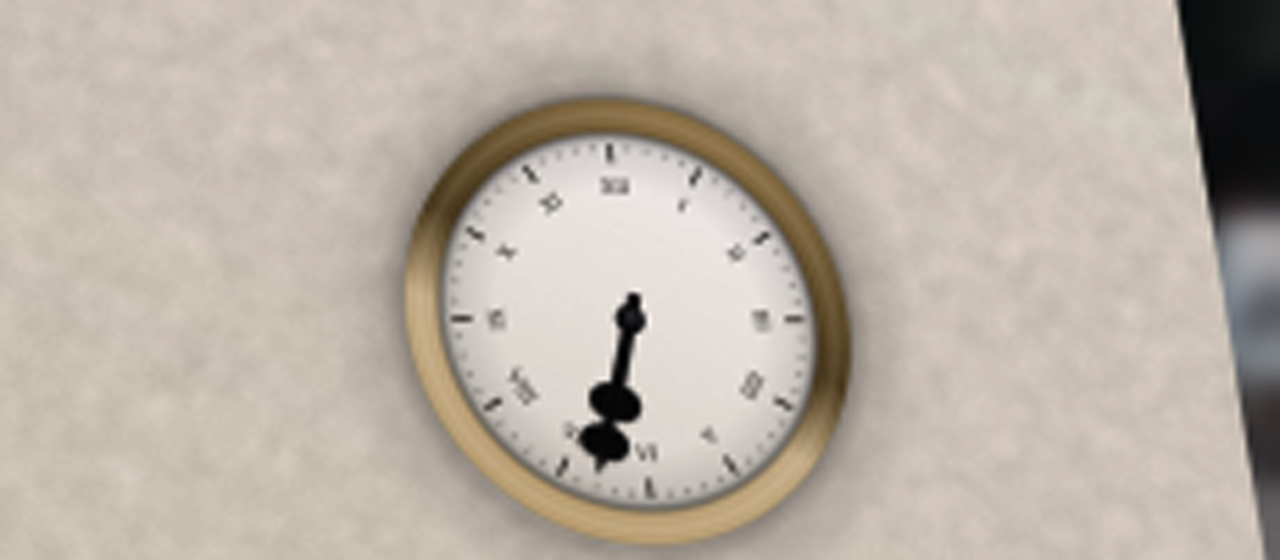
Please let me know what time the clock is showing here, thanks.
6:33
